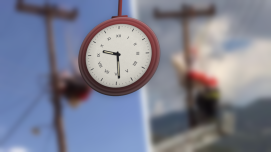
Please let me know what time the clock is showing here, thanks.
9:29
